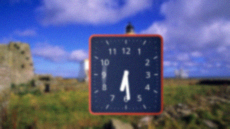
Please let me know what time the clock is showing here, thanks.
6:29
